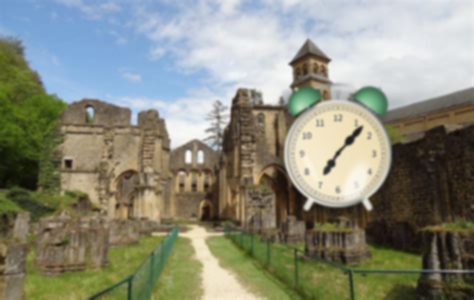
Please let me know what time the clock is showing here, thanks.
7:07
